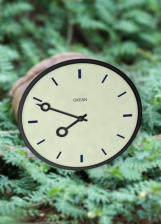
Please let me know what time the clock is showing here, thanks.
7:49
